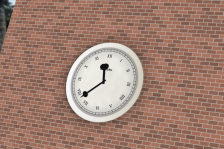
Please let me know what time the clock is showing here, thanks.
11:38
